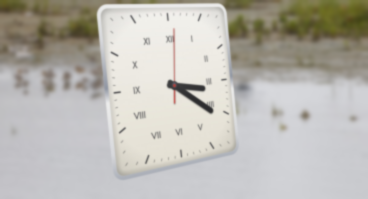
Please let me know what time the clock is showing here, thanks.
3:21:01
